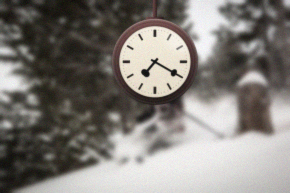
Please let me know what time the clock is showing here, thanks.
7:20
